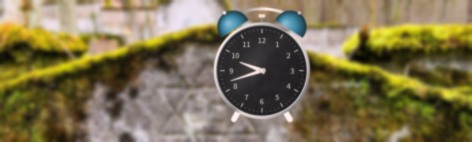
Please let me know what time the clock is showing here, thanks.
9:42
